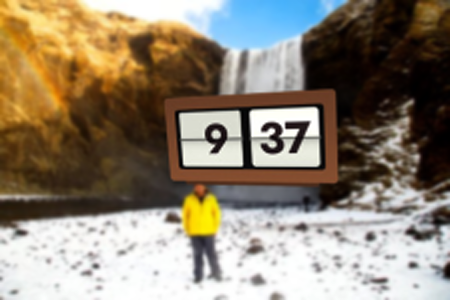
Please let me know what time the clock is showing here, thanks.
9:37
